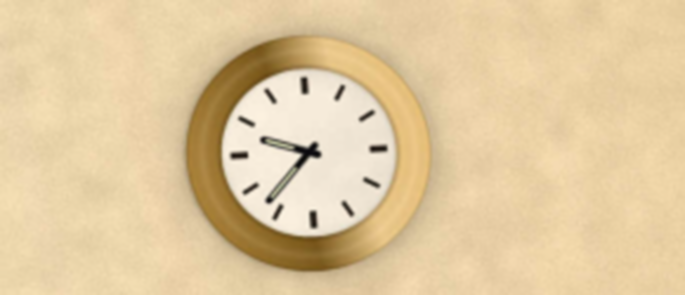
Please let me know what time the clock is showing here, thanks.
9:37
